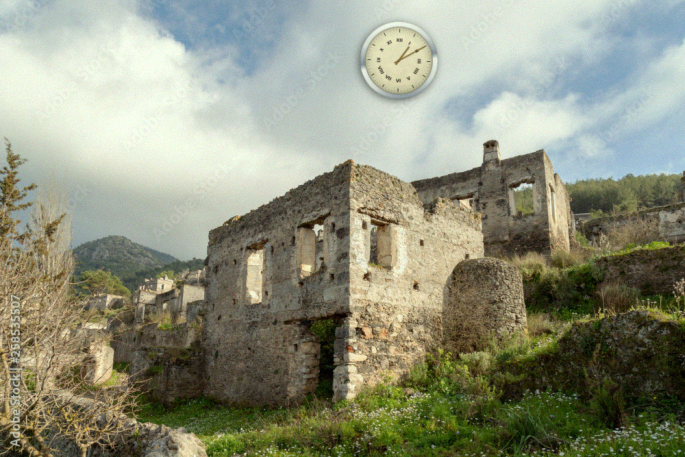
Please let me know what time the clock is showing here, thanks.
1:10
